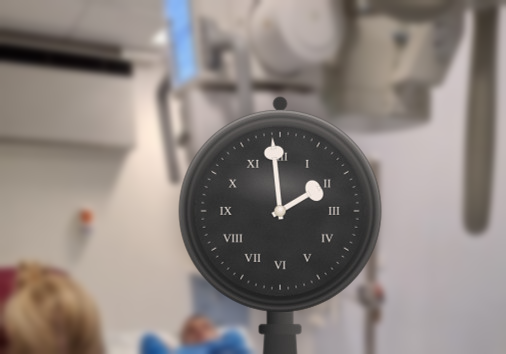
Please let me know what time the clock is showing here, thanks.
1:59
